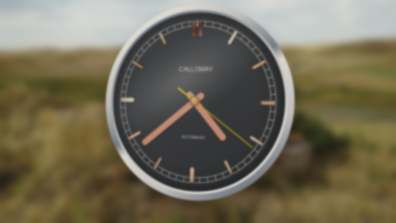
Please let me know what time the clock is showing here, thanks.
4:38:21
